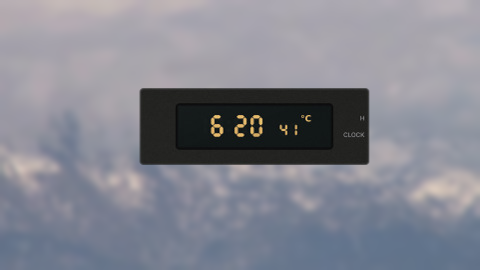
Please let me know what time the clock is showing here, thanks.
6:20
